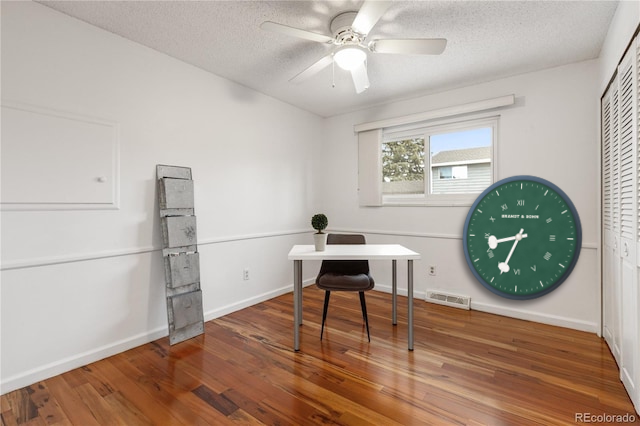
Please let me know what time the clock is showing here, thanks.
8:34
